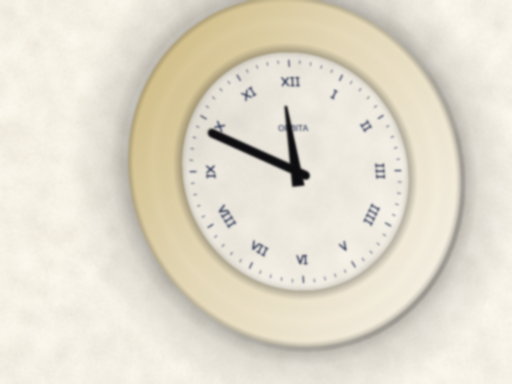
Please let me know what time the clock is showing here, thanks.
11:49
